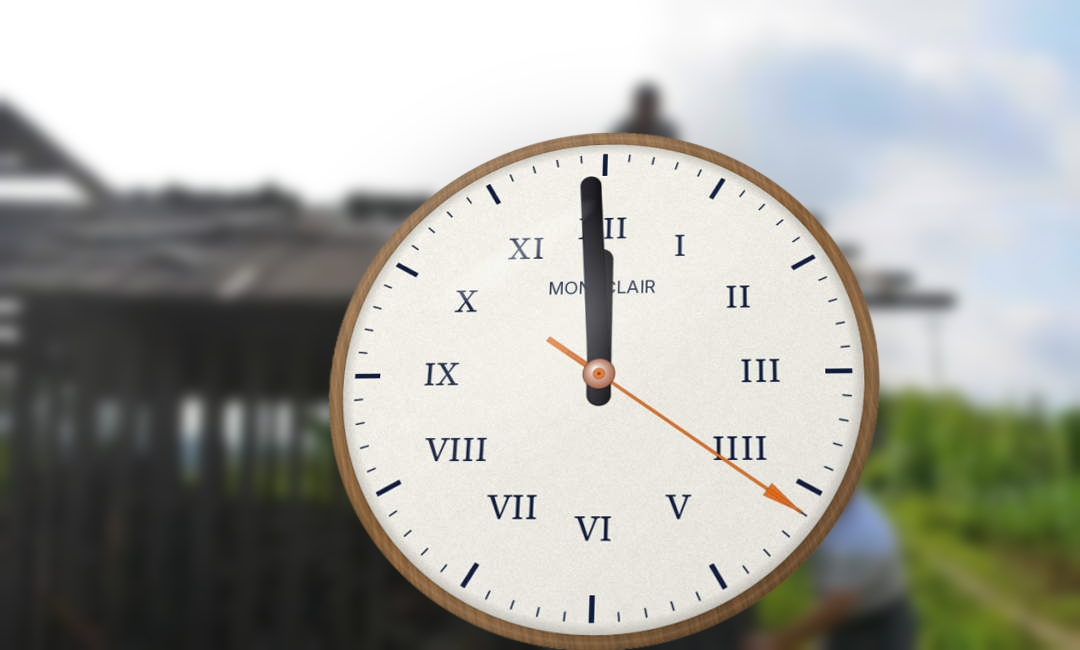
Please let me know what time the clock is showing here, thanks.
11:59:21
